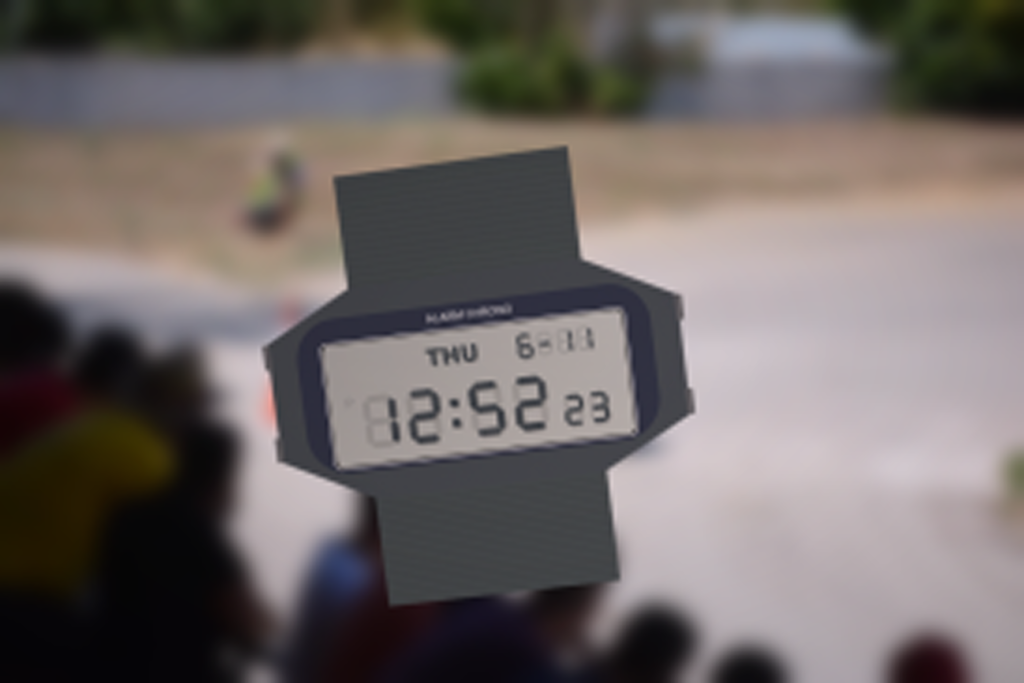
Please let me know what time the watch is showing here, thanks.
12:52:23
